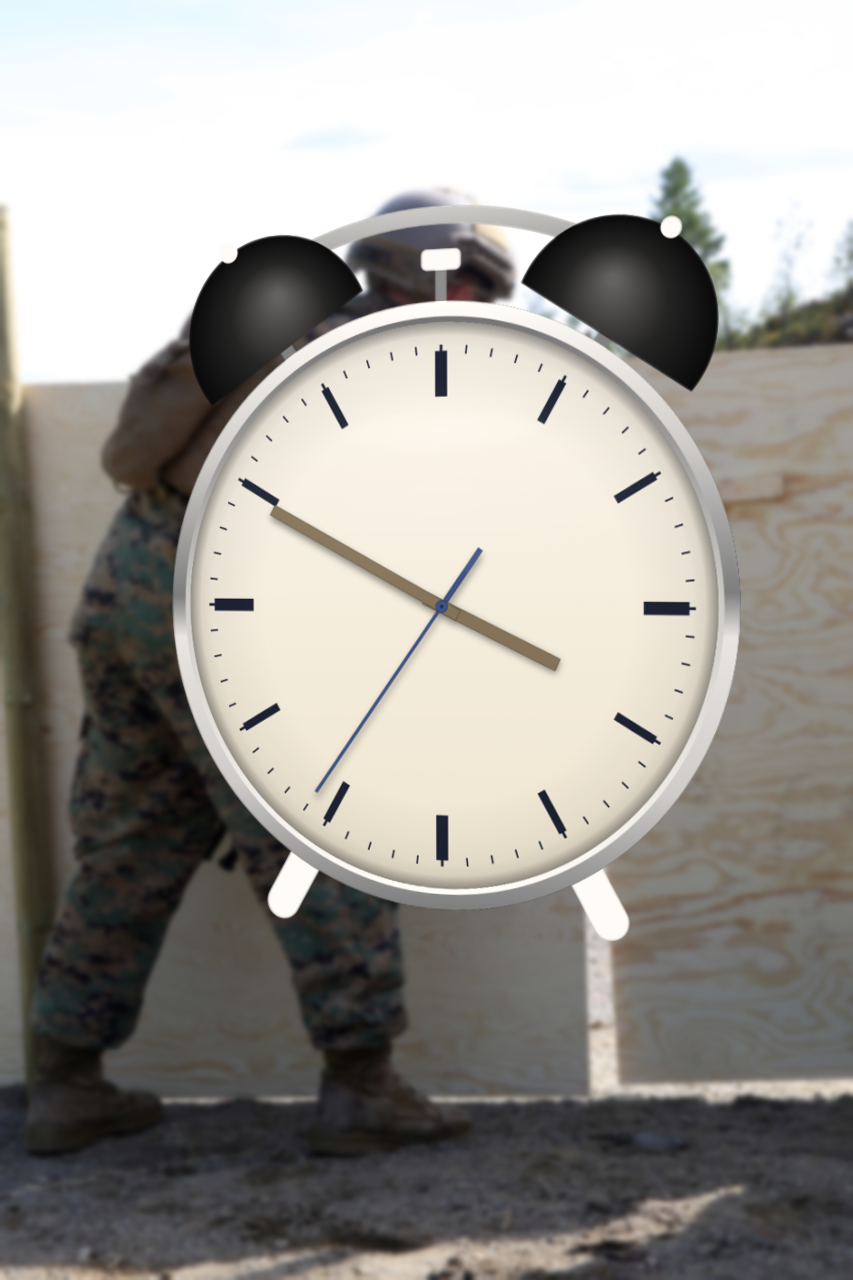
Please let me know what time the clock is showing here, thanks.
3:49:36
